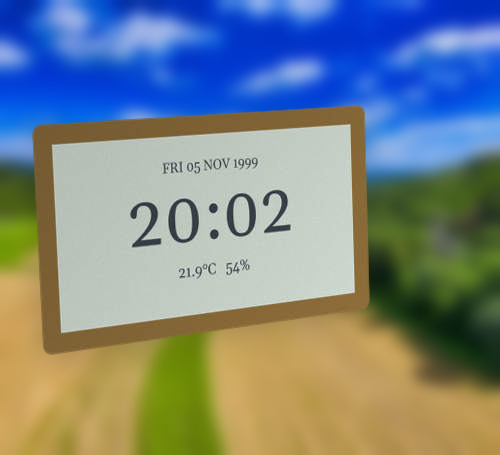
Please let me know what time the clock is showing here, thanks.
20:02
